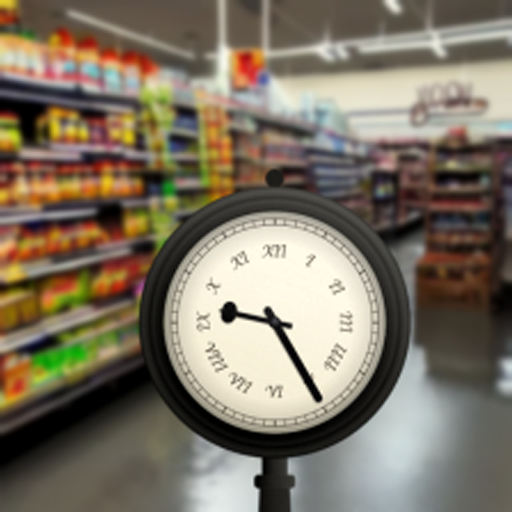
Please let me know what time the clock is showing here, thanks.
9:25
